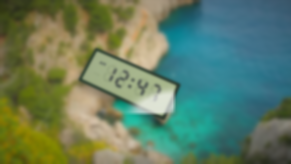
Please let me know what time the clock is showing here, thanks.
12:47
